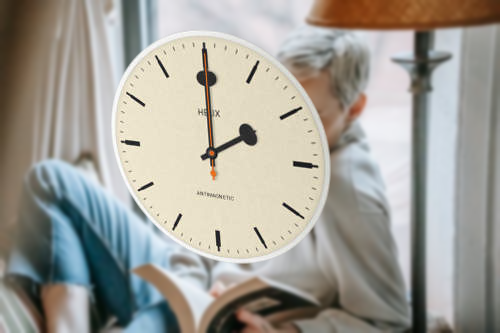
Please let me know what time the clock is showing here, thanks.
2:00:00
